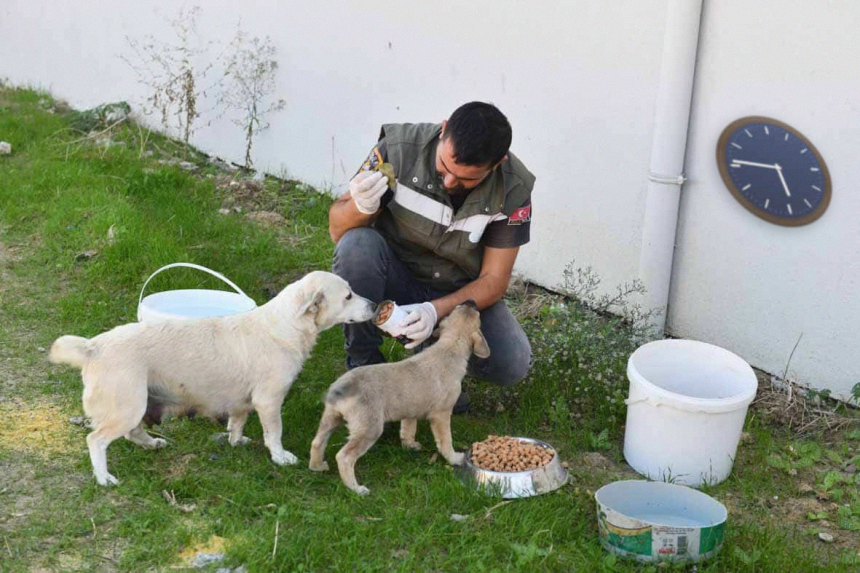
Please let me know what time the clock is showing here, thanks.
5:46
